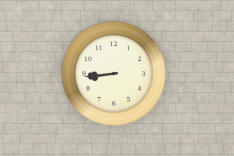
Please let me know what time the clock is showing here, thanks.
8:44
